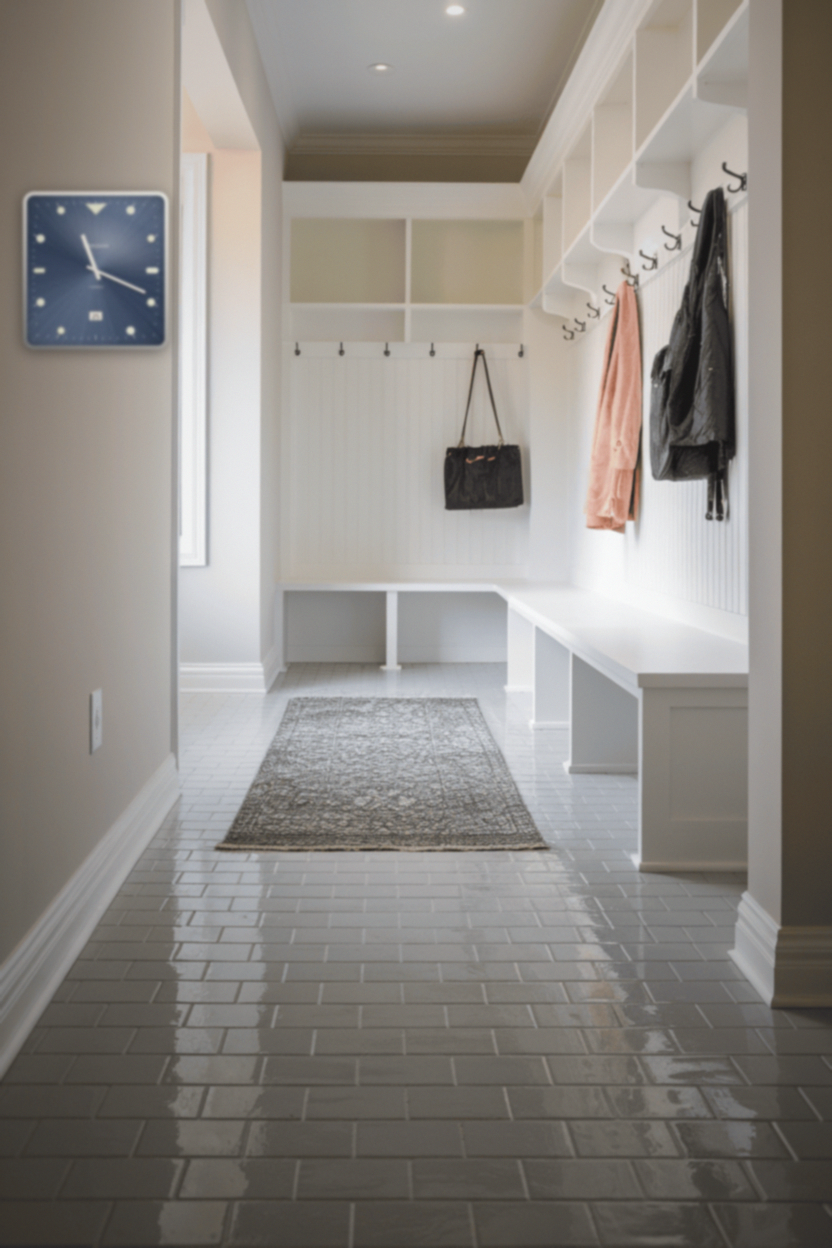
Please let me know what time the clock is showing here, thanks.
11:19
